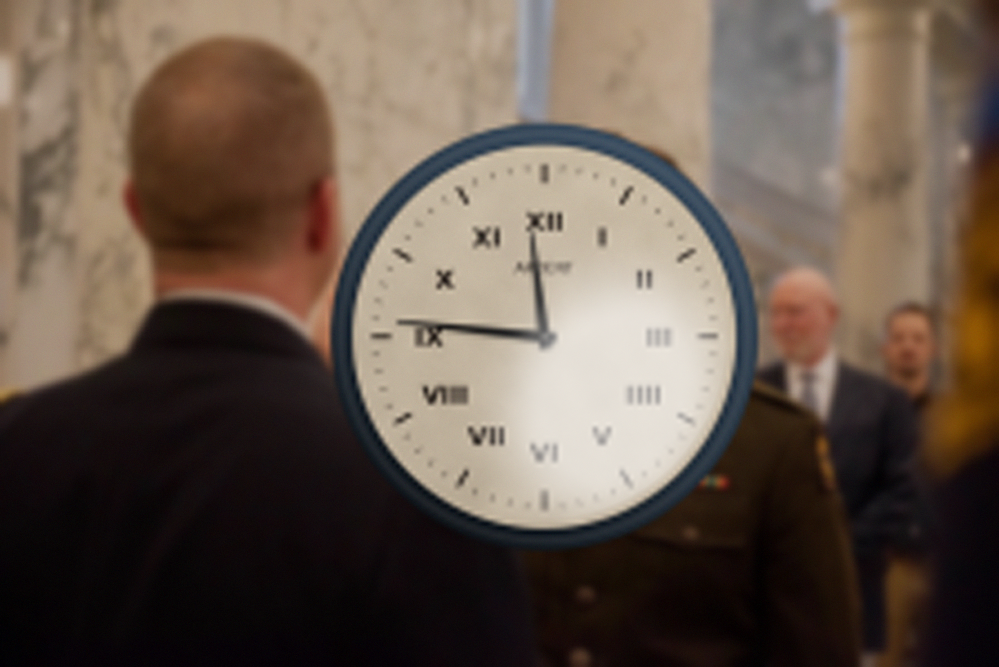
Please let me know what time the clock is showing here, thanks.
11:46
